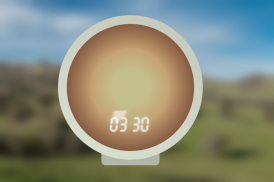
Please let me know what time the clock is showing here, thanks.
3:30
